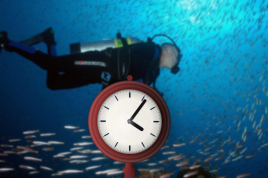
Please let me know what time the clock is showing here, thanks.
4:06
